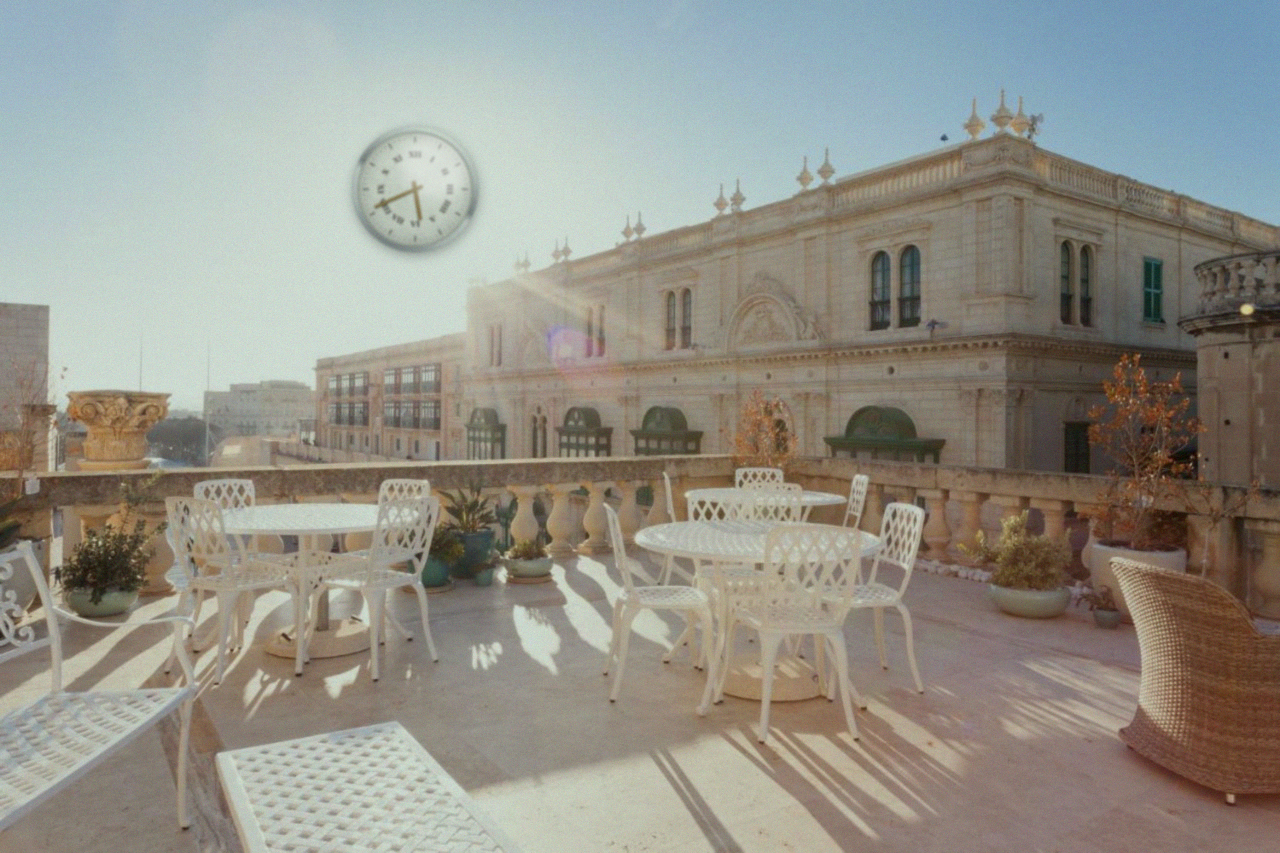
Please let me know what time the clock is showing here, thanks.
5:41
